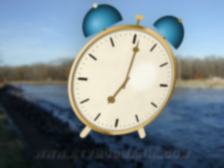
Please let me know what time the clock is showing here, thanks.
7:01
